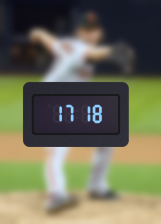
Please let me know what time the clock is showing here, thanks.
17:18
